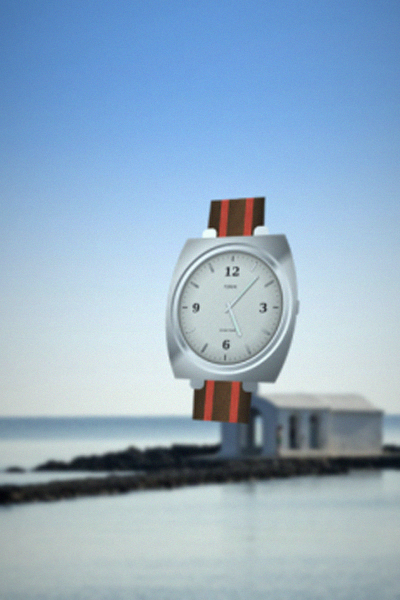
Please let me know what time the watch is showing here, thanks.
5:07
